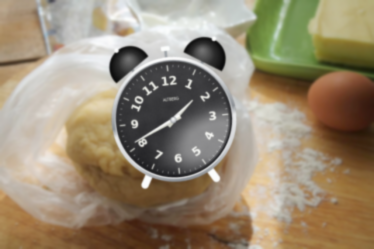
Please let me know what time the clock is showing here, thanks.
1:41
